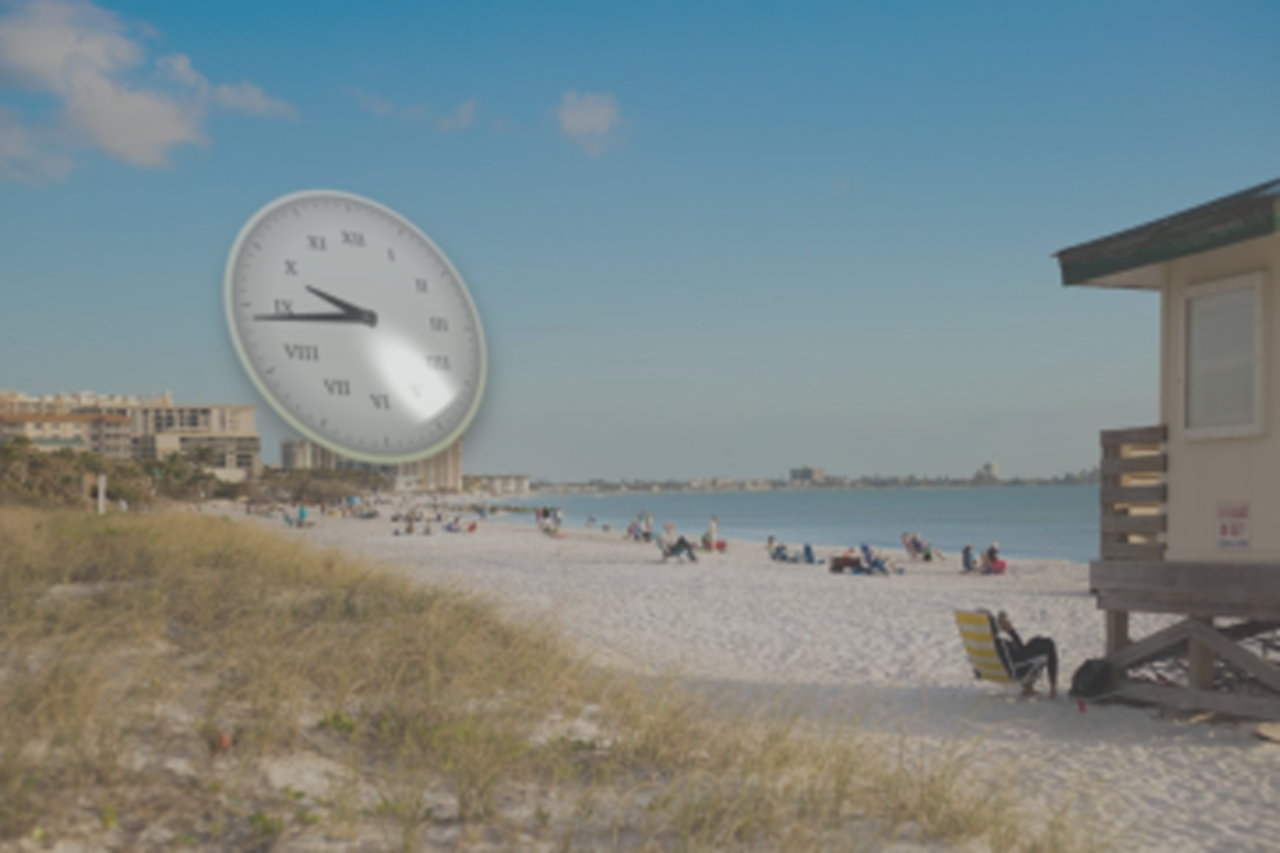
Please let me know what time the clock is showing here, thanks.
9:44
